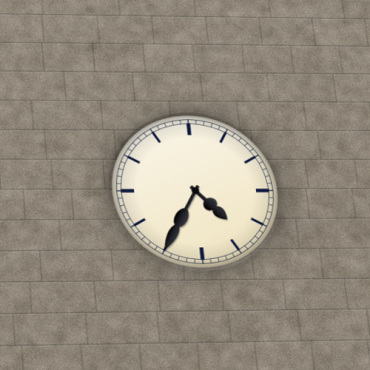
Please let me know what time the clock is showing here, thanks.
4:35
